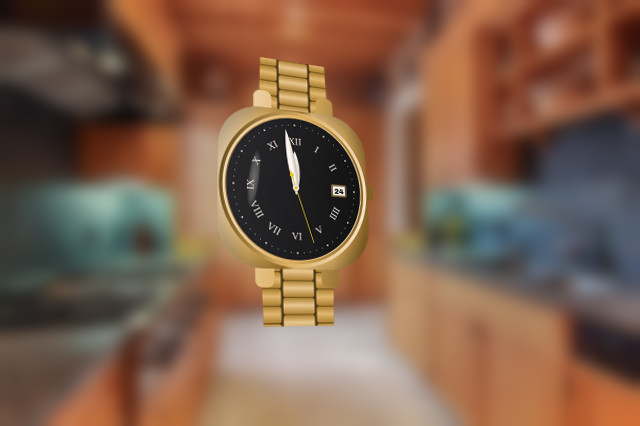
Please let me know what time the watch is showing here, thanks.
11:58:27
